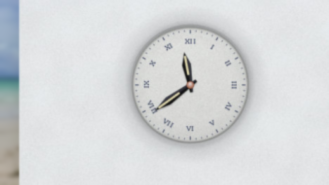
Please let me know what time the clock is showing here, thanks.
11:39
